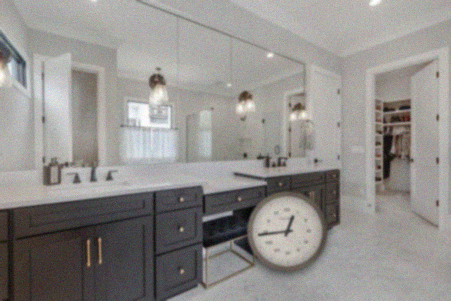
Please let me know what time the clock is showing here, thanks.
12:44
